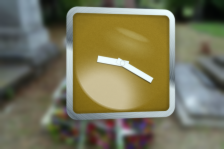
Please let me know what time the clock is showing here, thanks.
9:20
